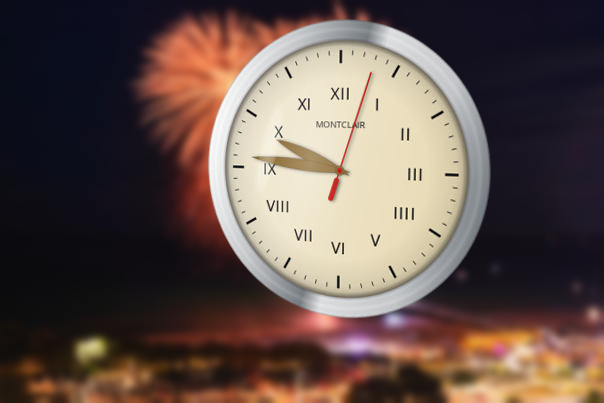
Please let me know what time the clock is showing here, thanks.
9:46:03
